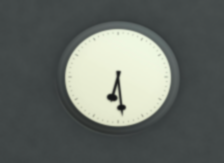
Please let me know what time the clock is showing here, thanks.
6:29
